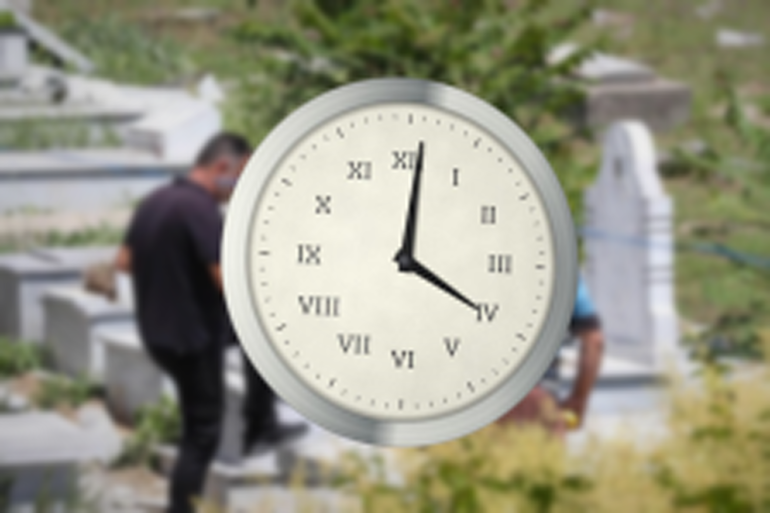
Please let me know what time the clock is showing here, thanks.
4:01
